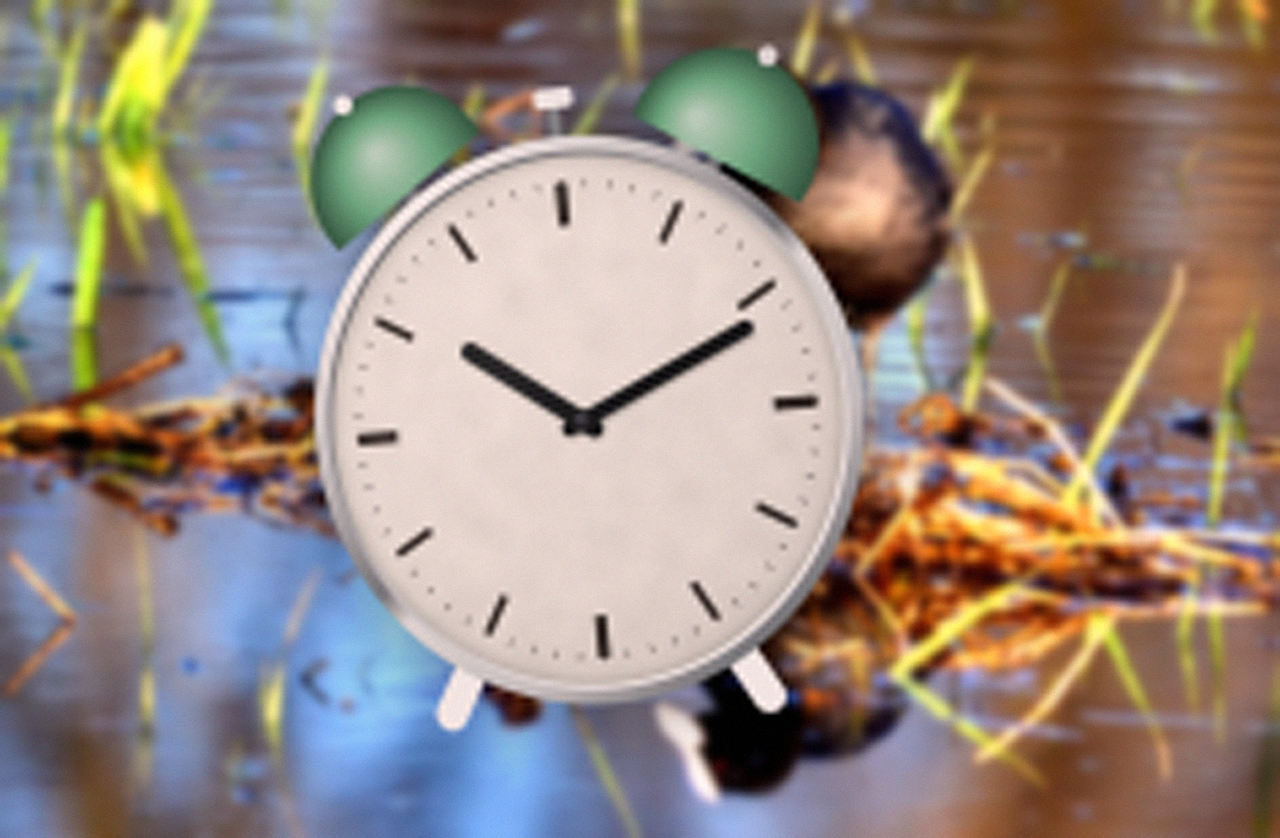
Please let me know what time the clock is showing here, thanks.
10:11
